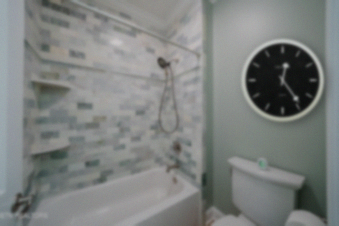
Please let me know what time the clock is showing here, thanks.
12:24
